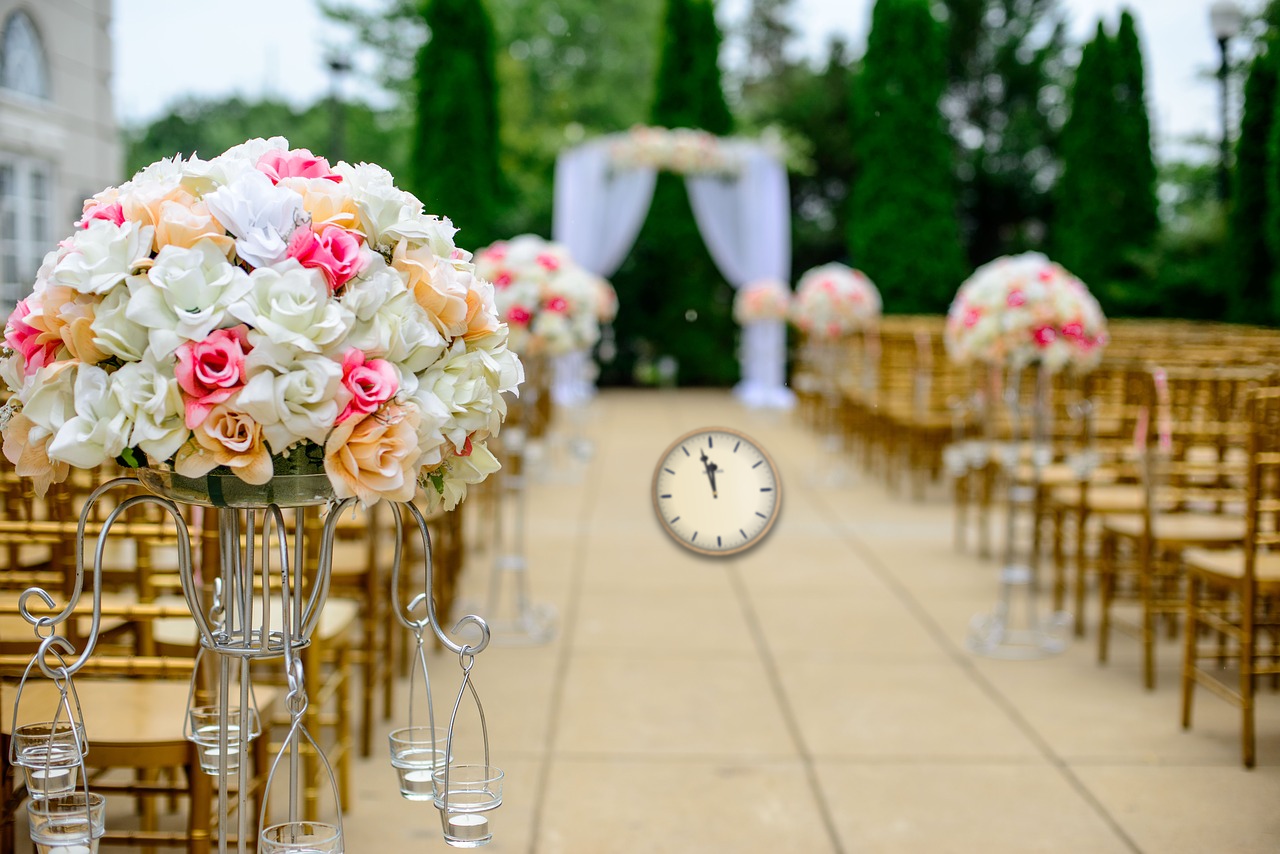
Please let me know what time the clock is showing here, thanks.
11:58
